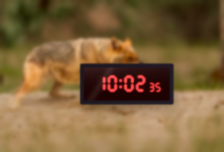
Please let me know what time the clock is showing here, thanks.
10:02:35
